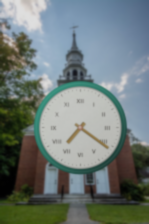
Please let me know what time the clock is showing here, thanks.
7:21
